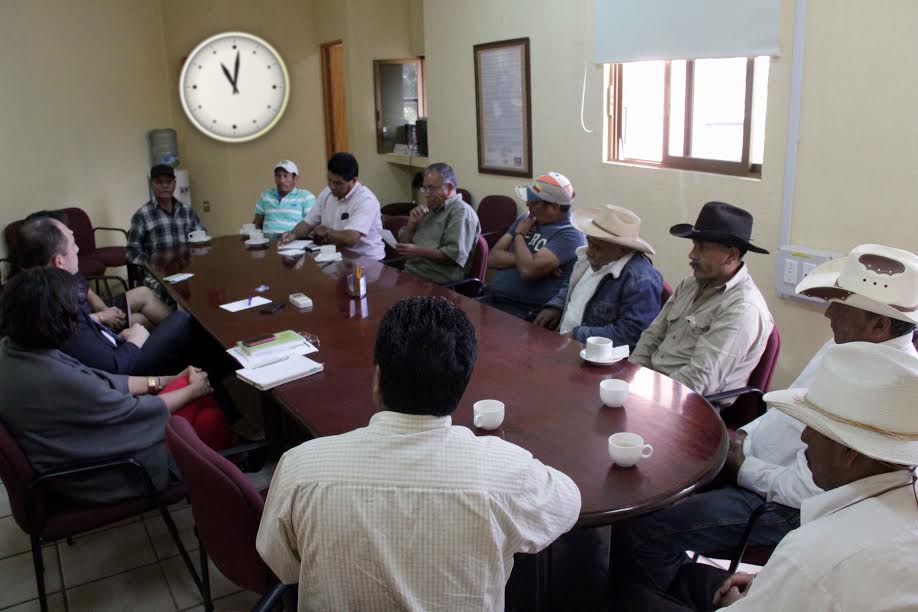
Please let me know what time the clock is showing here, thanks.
11:01
